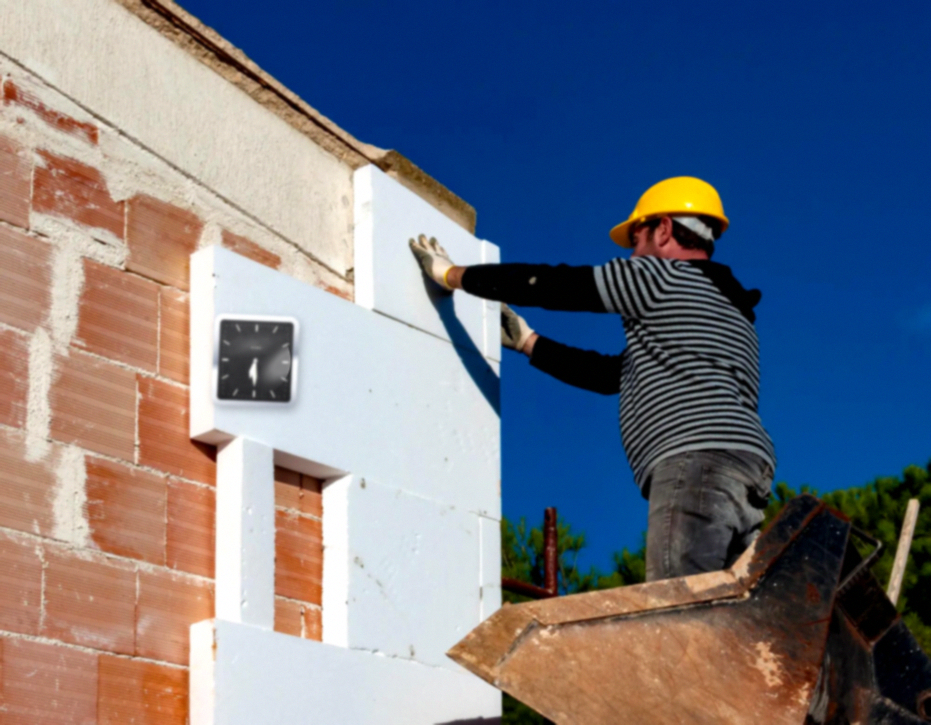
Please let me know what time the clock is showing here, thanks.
6:30
